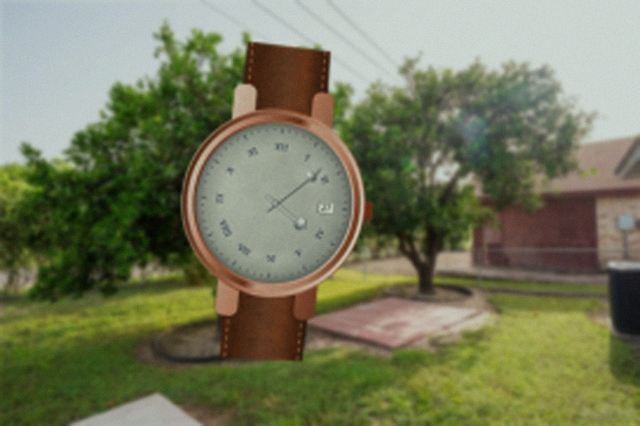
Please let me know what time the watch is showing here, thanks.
4:08
